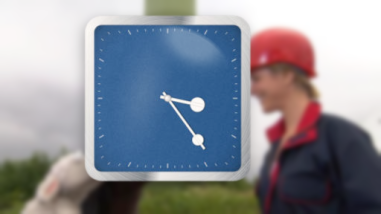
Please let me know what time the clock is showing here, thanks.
3:24
